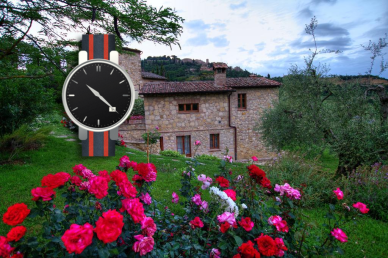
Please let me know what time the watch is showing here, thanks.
10:22
